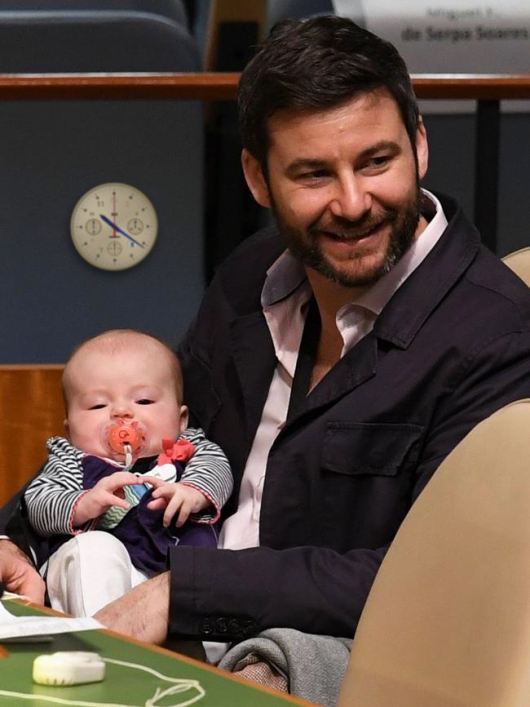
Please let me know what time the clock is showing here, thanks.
10:21
